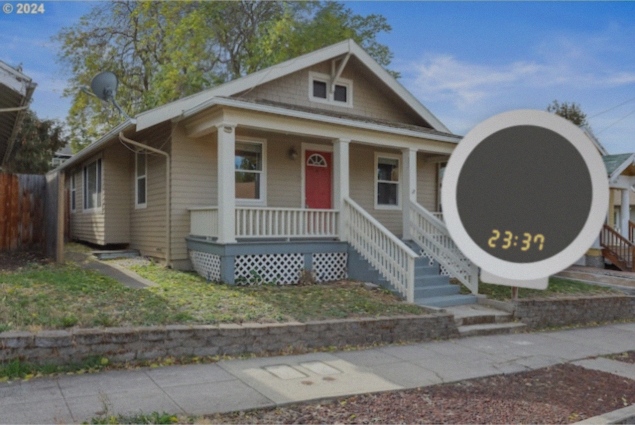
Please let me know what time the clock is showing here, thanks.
23:37
